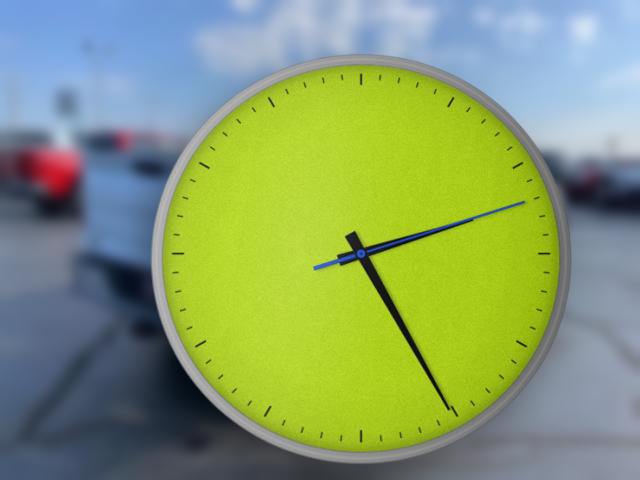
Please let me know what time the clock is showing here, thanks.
2:25:12
